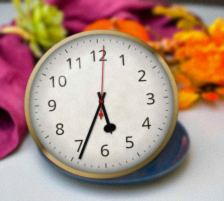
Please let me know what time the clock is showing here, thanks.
5:34:01
